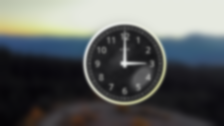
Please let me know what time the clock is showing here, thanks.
3:00
